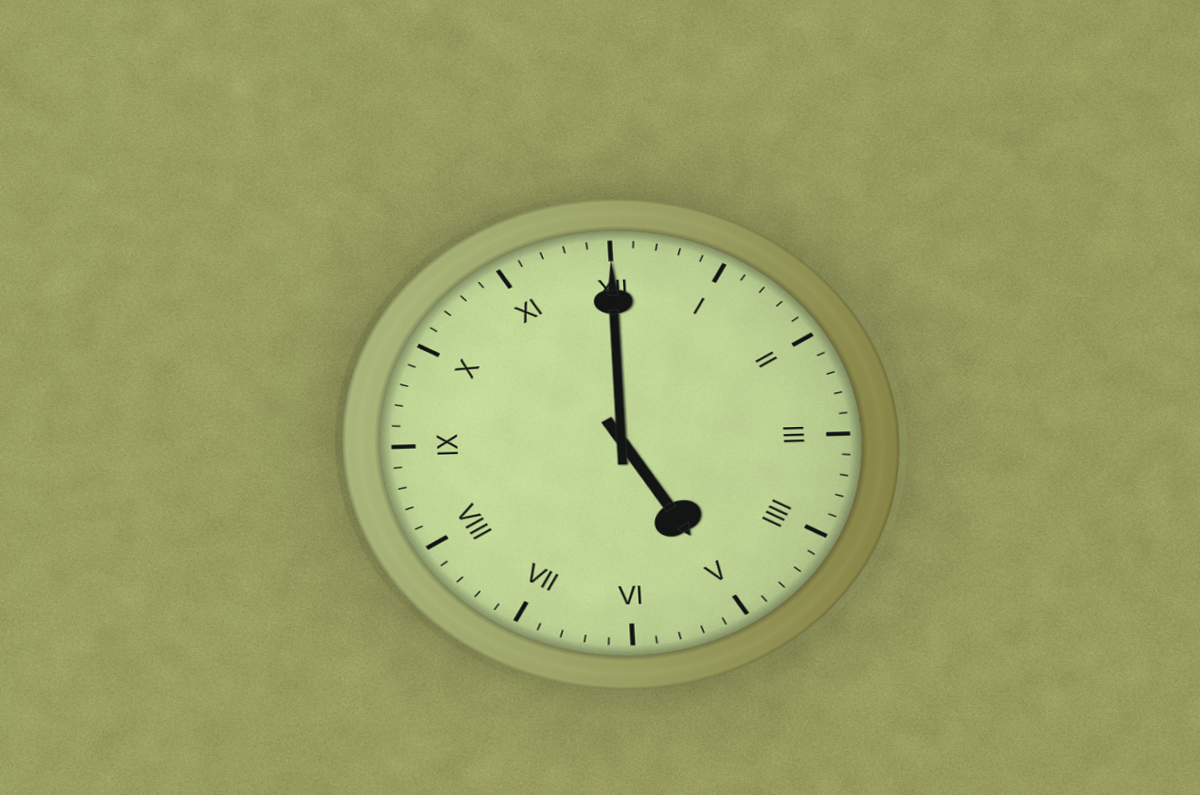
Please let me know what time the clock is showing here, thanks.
5:00
